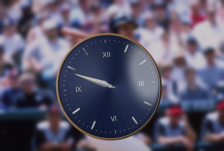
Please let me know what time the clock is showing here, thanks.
9:49
